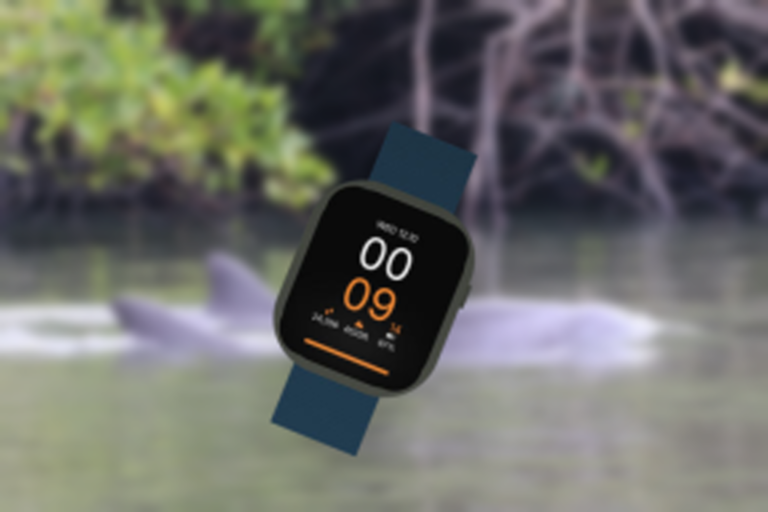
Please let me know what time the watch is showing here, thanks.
0:09
